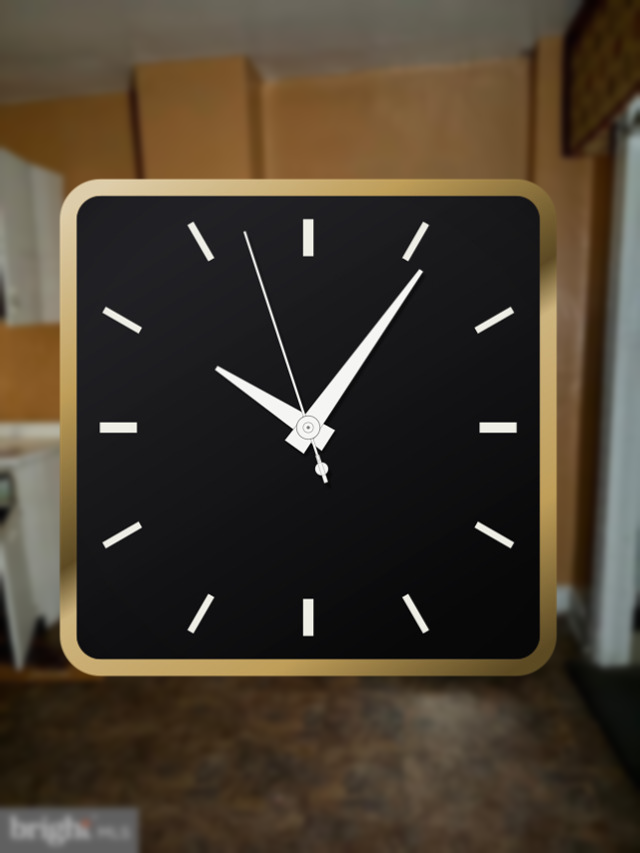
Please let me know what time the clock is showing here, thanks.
10:05:57
